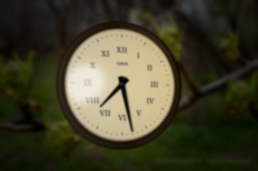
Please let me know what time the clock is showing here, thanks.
7:28
